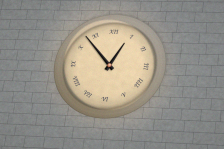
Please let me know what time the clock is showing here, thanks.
12:53
